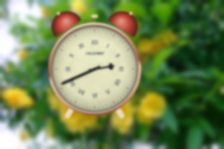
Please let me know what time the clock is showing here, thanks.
2:41
